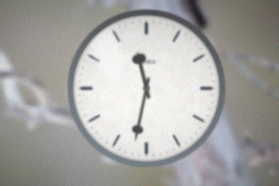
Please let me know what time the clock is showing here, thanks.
11:32
